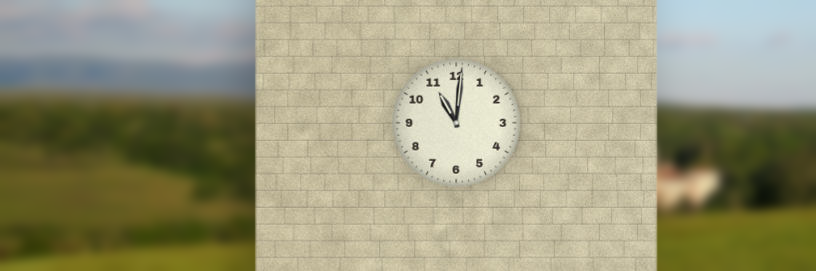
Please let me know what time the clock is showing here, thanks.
11:01
